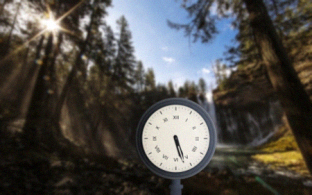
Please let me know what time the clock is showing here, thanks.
5:27
